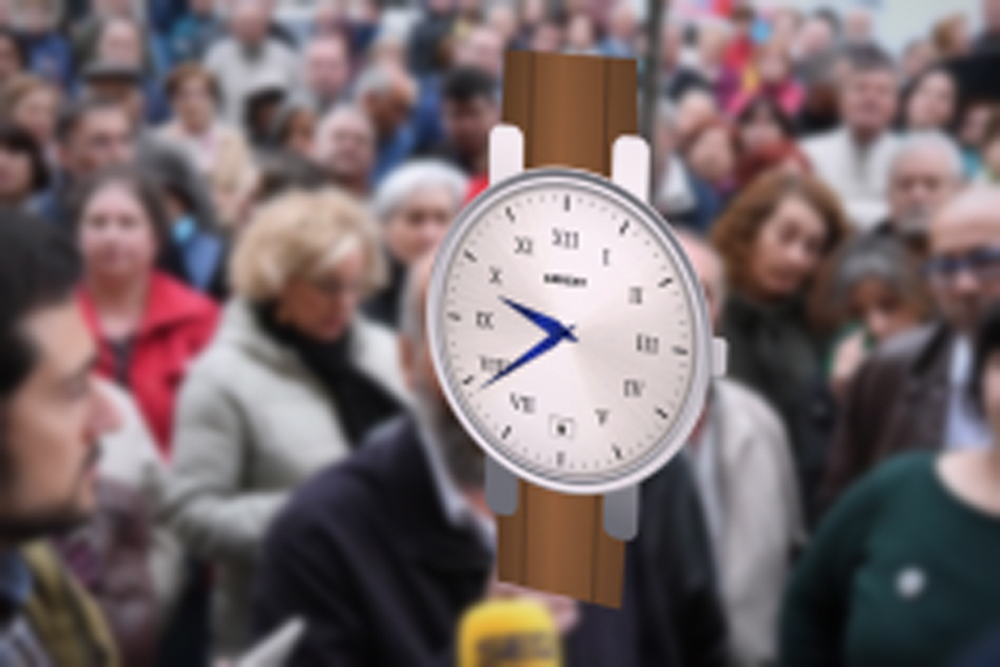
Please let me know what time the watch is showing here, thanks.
9:39
